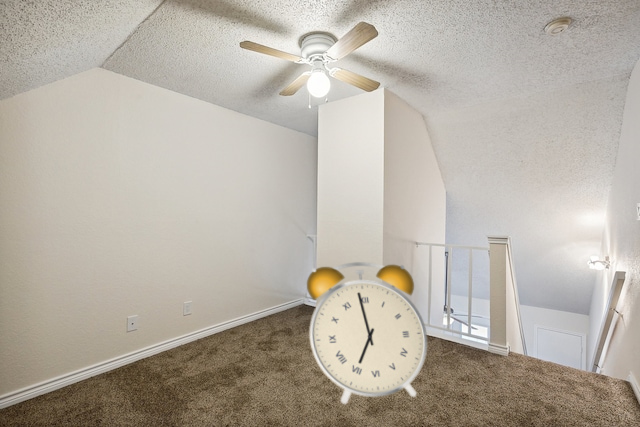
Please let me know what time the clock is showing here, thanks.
6:59
